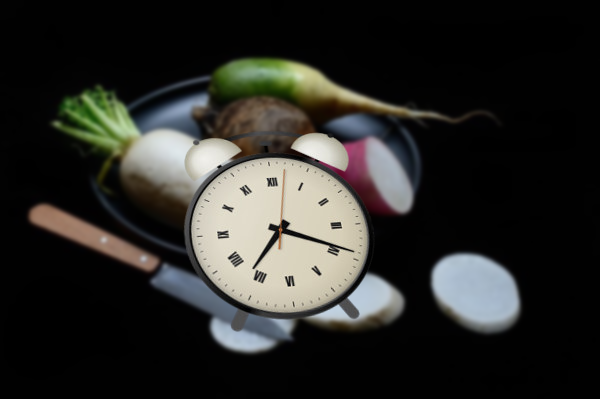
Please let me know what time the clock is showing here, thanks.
7:19:02
